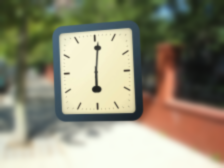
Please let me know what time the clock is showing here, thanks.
6:01
